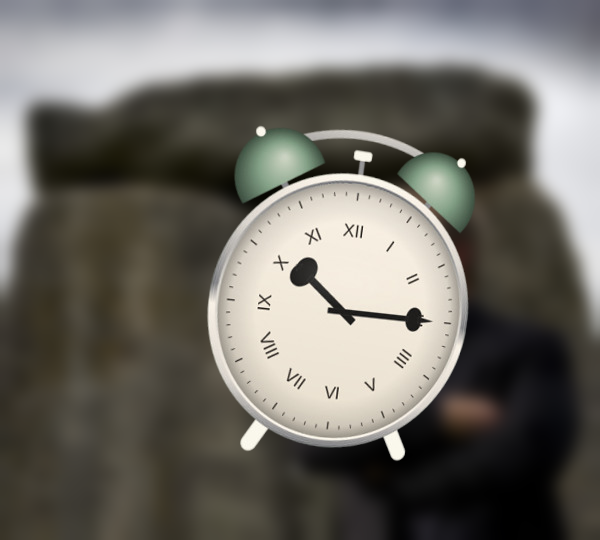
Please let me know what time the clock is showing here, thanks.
10:15
